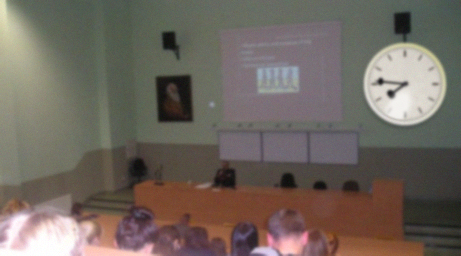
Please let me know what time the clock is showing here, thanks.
7:46
